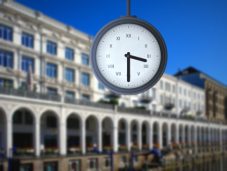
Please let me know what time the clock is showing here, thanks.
3:30
